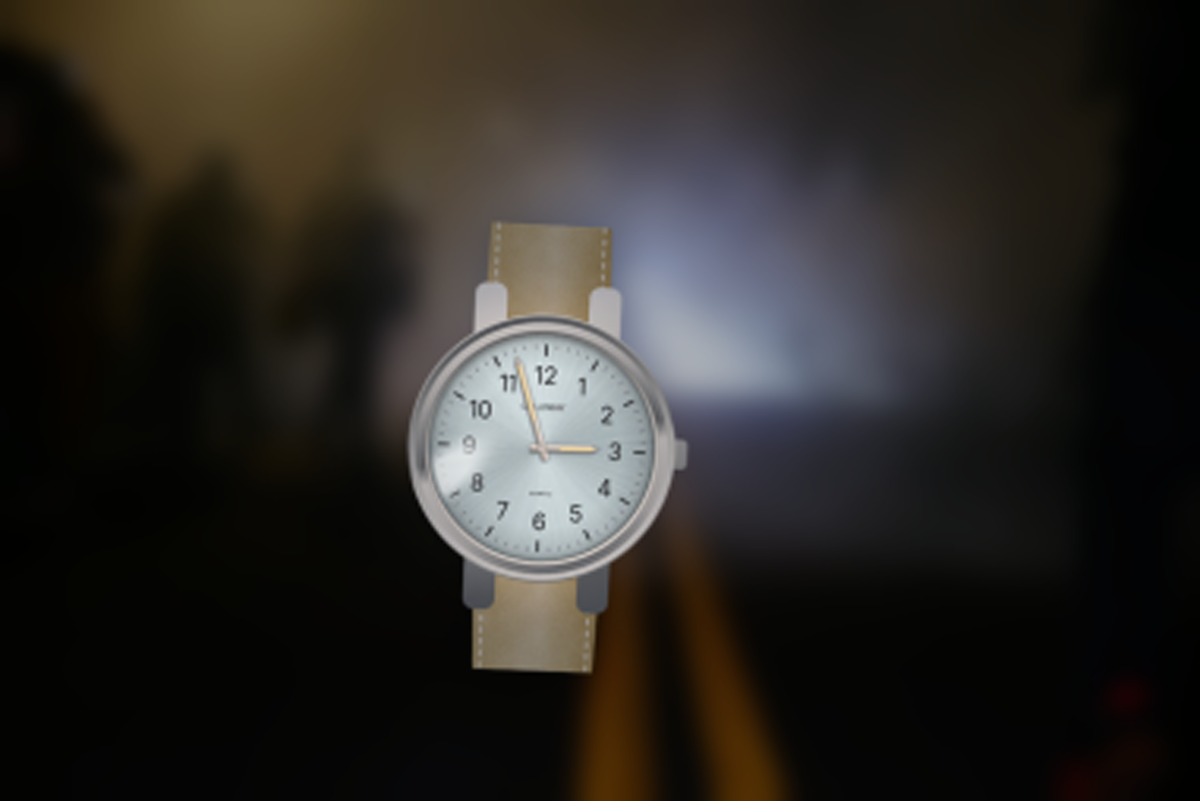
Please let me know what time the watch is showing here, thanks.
2:57
